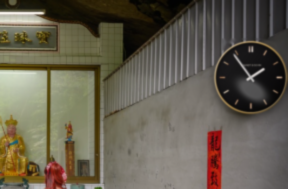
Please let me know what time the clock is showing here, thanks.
1:54
